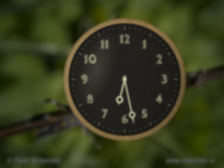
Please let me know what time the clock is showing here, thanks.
6:28
